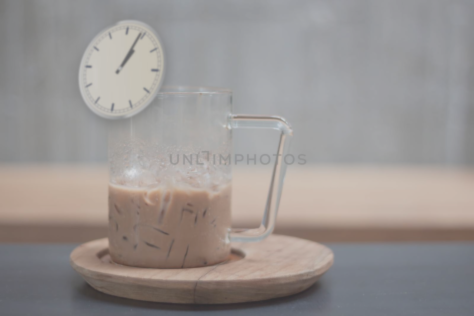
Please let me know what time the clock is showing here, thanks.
1:04
